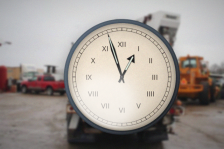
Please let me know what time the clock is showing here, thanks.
12:57
